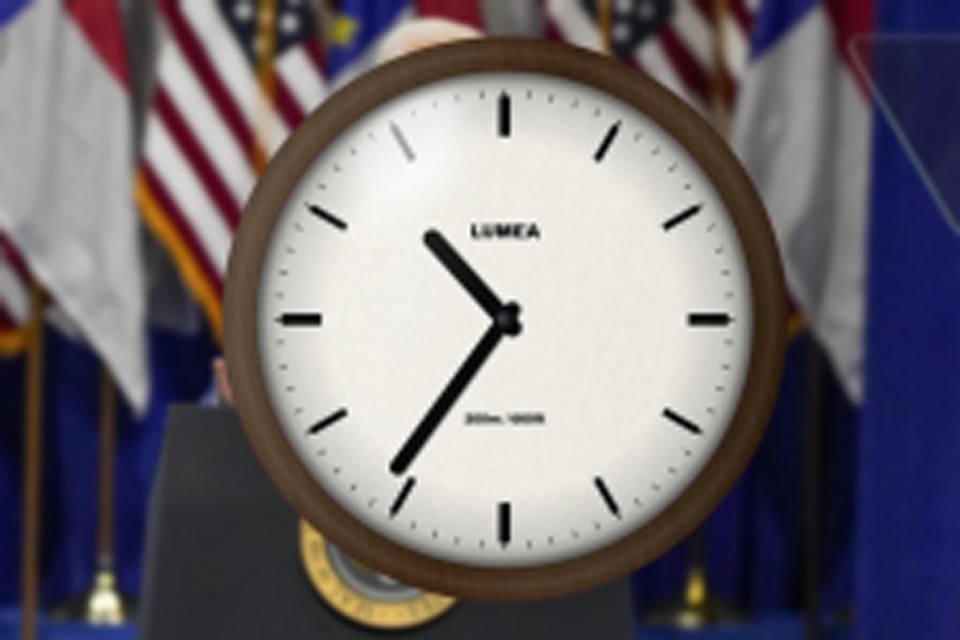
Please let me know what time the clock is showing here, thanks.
10:36
